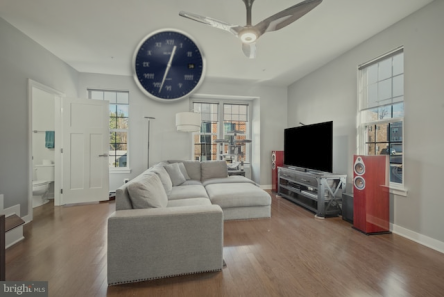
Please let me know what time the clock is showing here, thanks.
12:33
